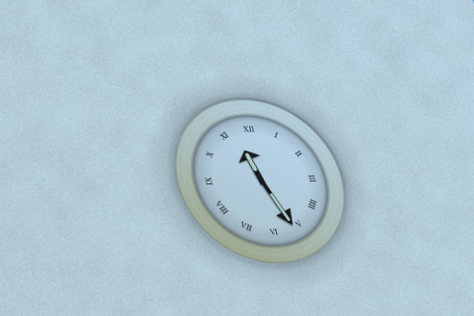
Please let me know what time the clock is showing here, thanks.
11:26
